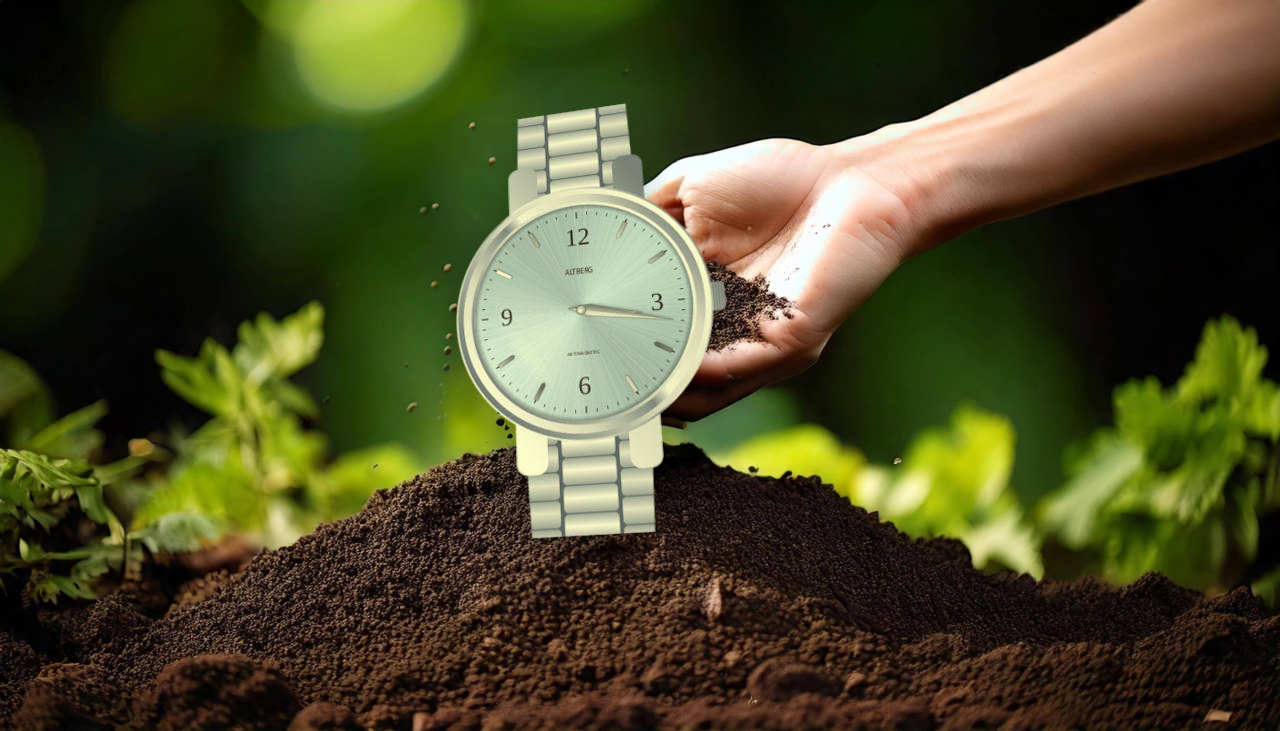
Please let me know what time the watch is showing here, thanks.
3:17
